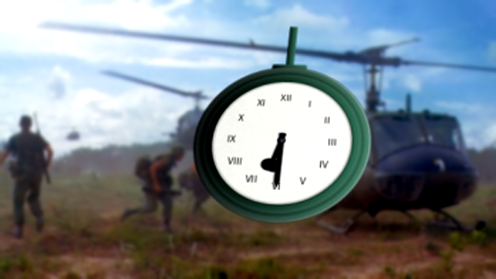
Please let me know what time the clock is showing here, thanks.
6:30
